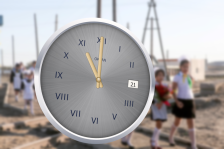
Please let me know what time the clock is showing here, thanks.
11:00
